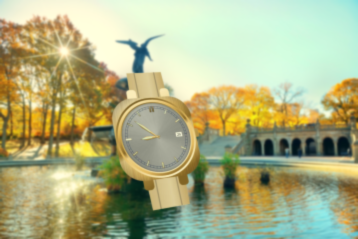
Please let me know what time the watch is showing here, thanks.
8:52
